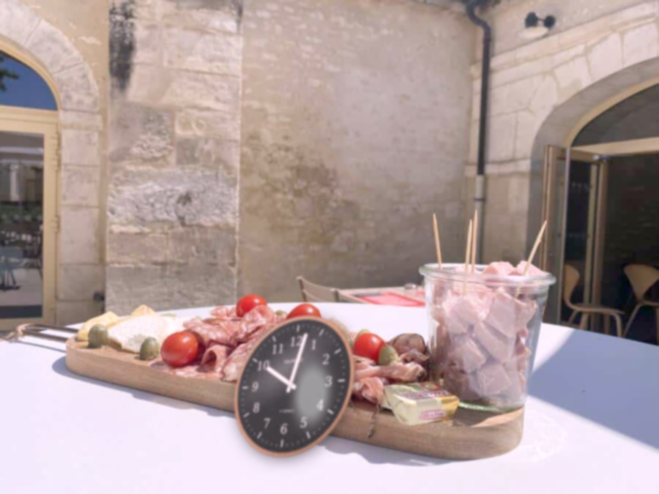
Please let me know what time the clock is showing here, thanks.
10:02
